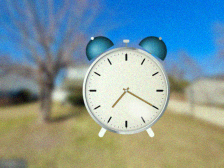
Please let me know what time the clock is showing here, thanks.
7:20
